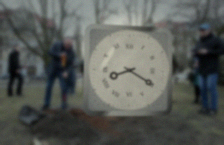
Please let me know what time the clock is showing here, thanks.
8:20
